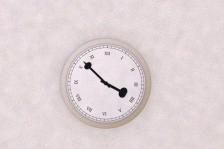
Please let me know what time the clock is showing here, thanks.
3:52
